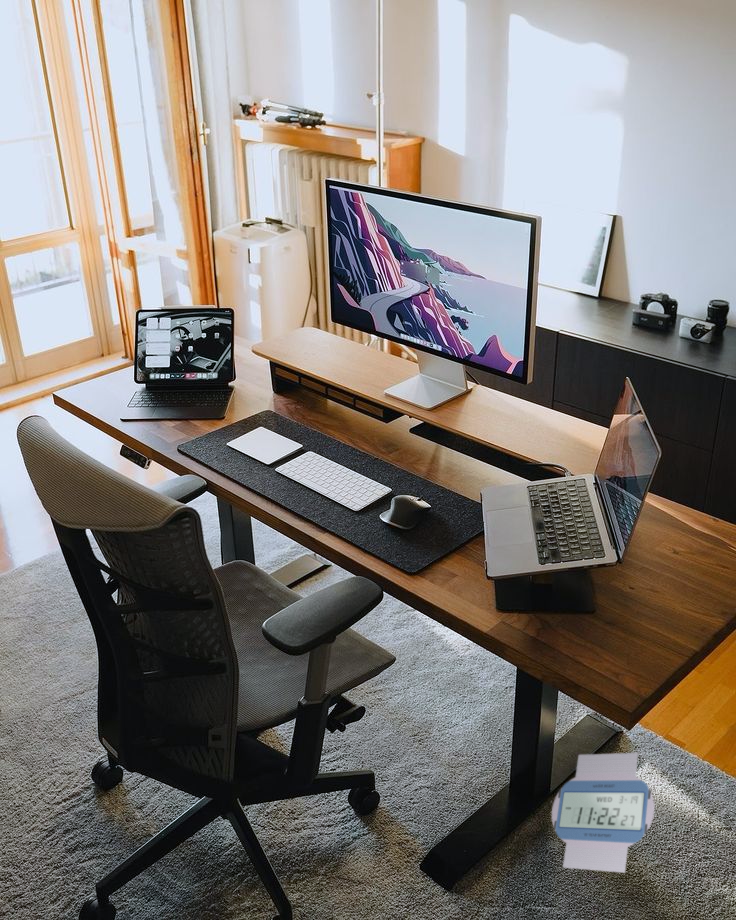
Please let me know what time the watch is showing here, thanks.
11:22:27
